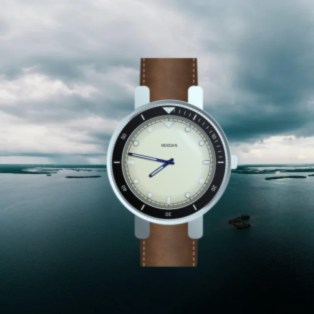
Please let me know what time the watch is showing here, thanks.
7:47
